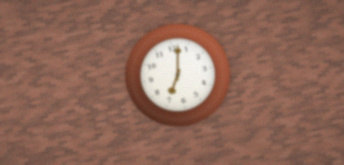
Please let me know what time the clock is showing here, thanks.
7:02
